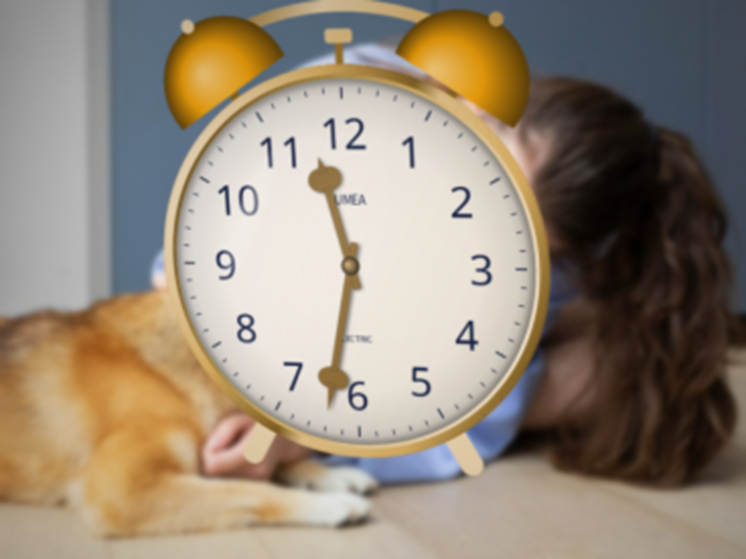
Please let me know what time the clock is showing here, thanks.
11:32
